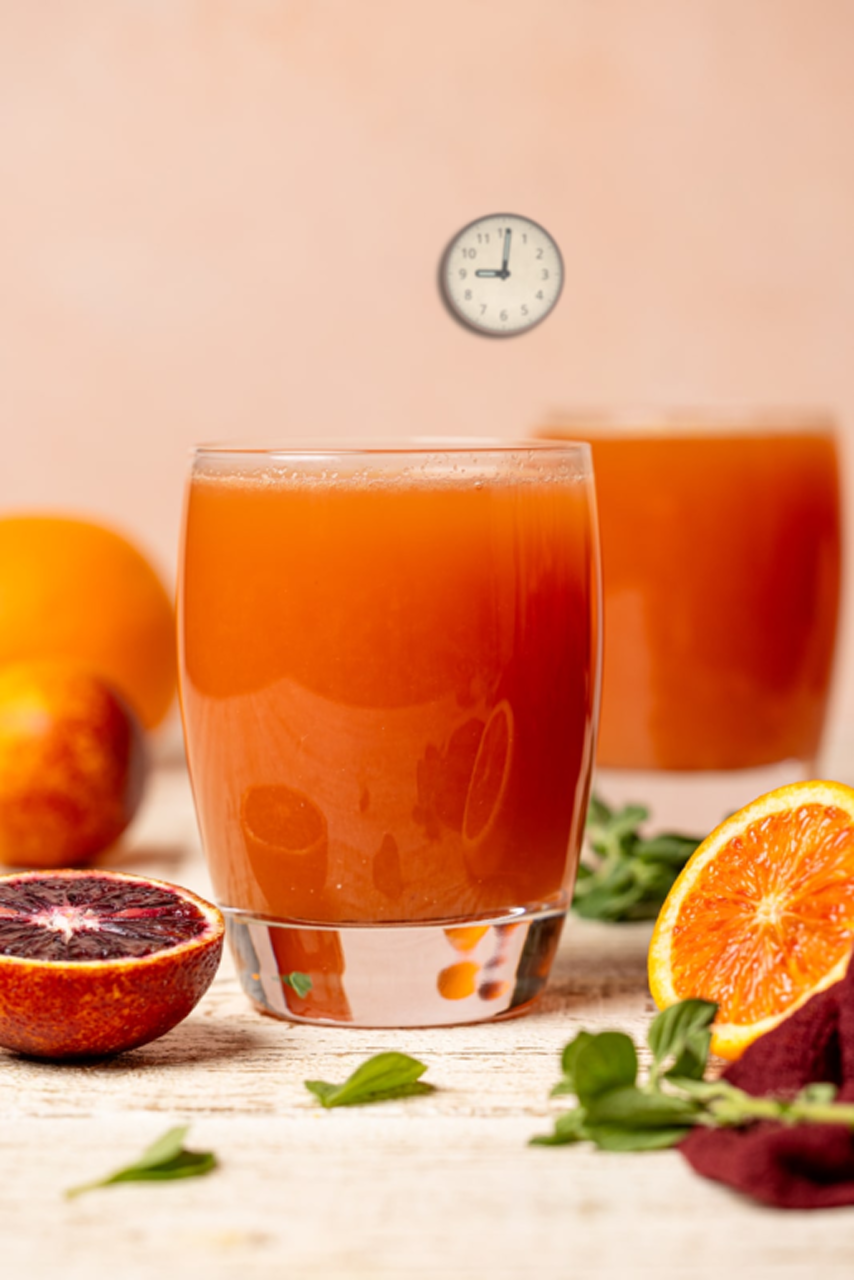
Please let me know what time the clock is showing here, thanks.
9:01
